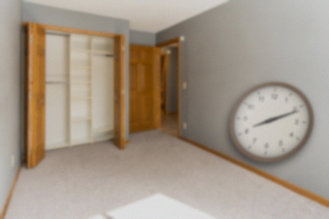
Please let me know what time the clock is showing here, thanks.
8:11
